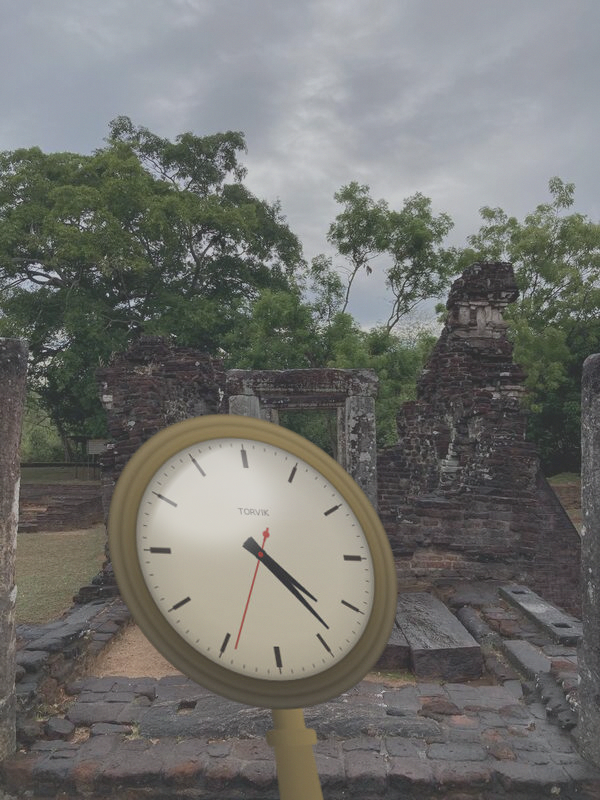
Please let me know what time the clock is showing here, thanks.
4:23:34
